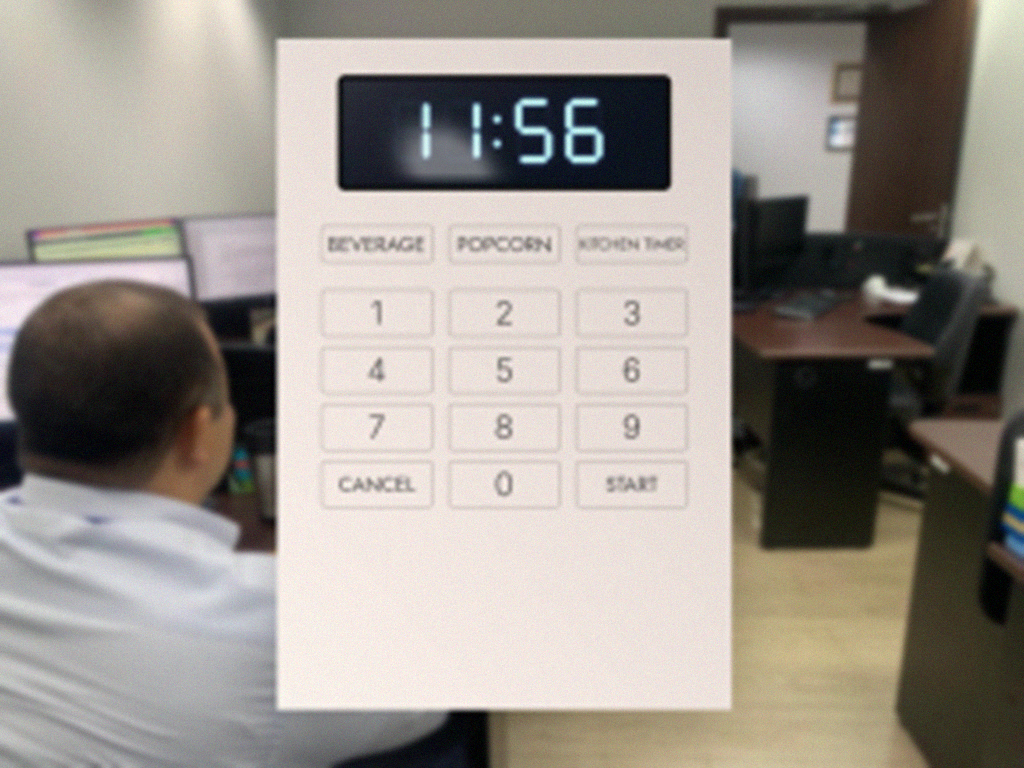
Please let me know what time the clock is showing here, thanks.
11:56
